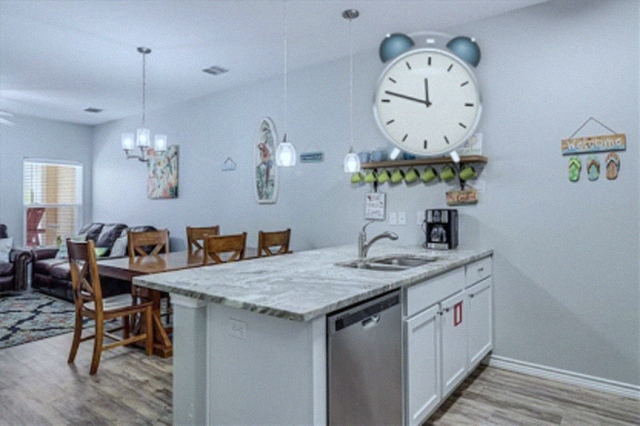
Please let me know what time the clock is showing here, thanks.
11:47
